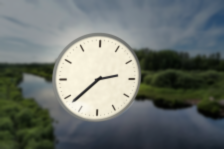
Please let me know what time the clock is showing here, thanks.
2:38
